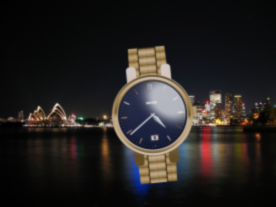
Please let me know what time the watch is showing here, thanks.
4:39
